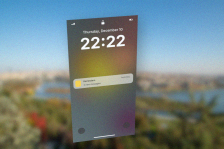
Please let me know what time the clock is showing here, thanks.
22:22
